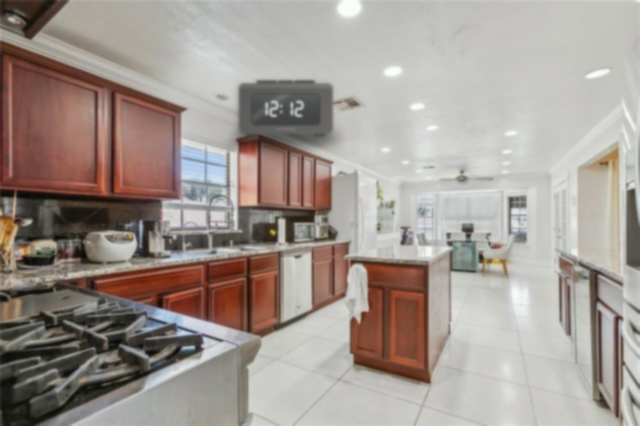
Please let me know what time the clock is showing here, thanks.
12:12
